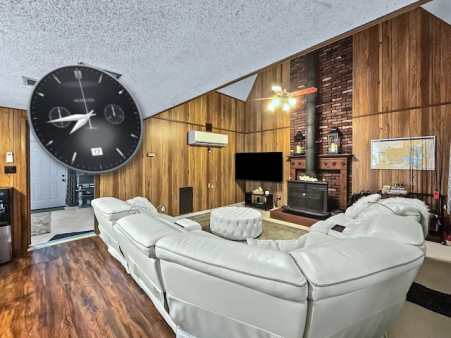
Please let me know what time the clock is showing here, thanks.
7:44
